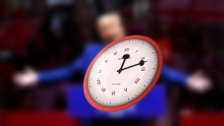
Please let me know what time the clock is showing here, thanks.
12:12
